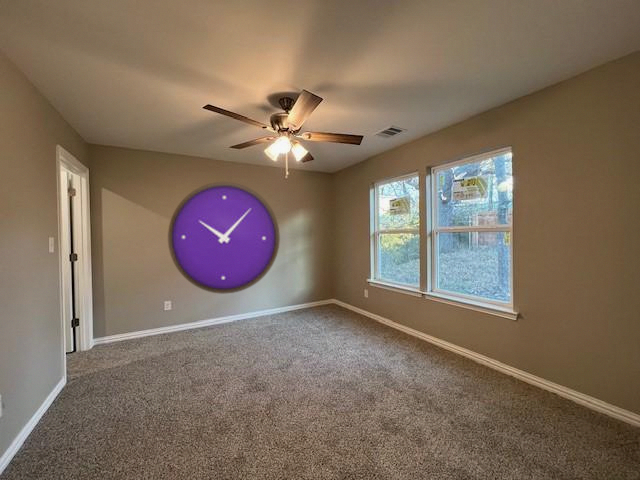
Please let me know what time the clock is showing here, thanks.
10:07
